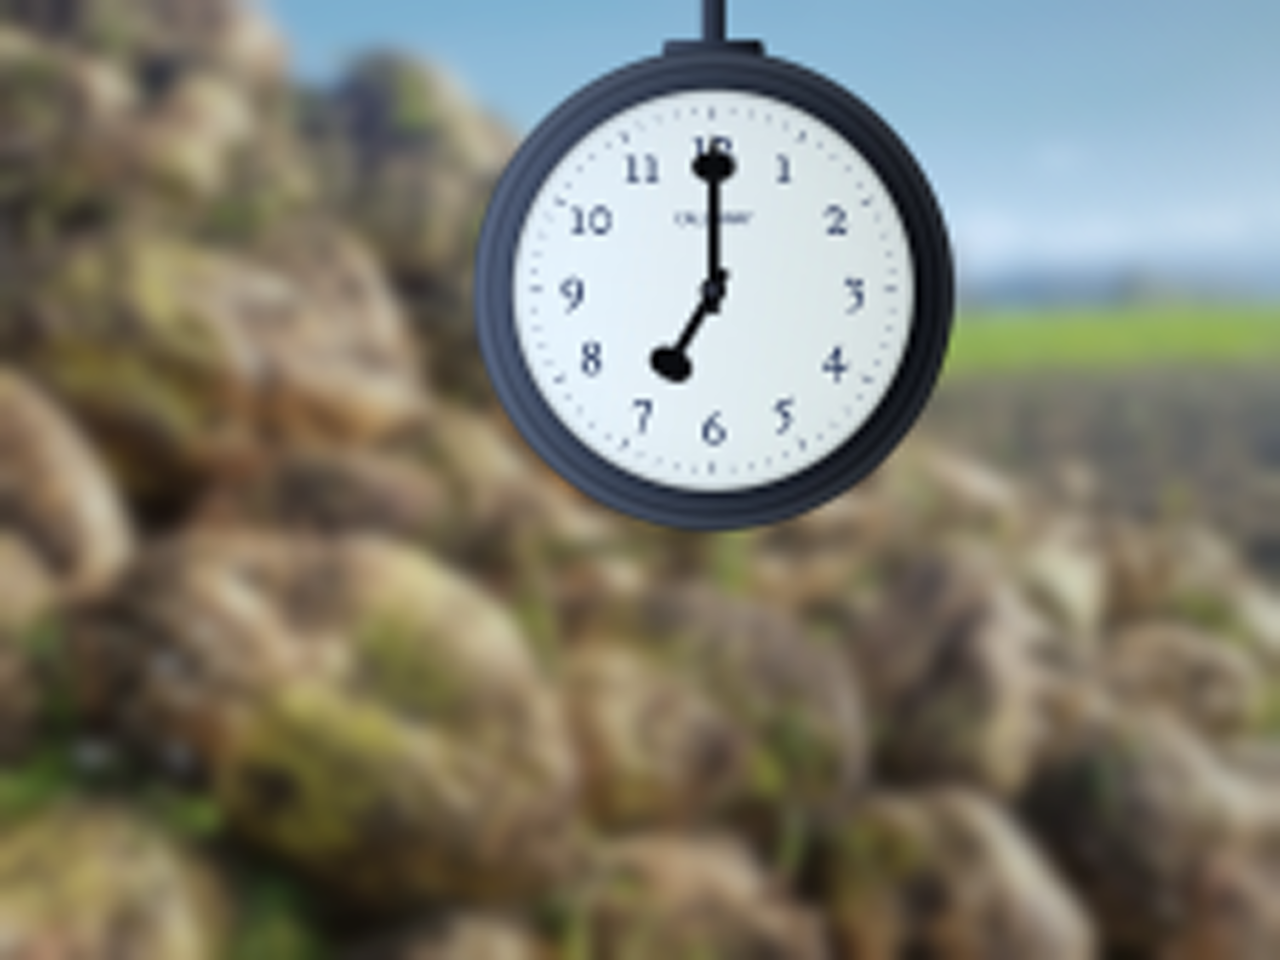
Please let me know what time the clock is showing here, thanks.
7:00
